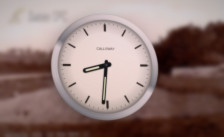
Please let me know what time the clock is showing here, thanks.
8:31
